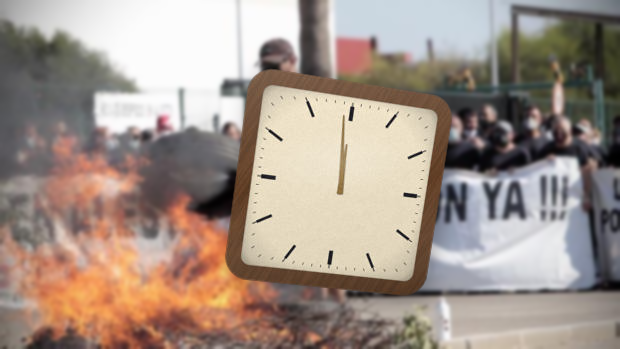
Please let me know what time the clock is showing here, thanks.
11:59
